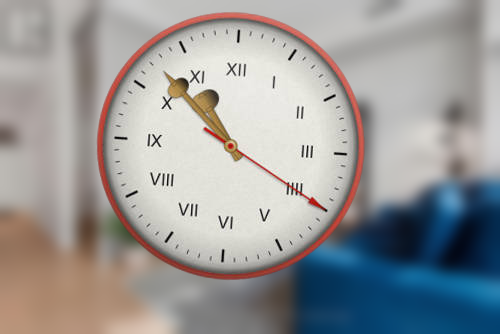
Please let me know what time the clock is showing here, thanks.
10:52:20
